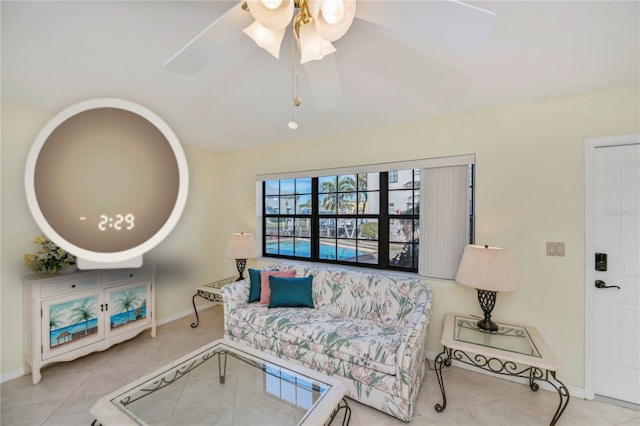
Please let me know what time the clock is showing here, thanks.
2:29
